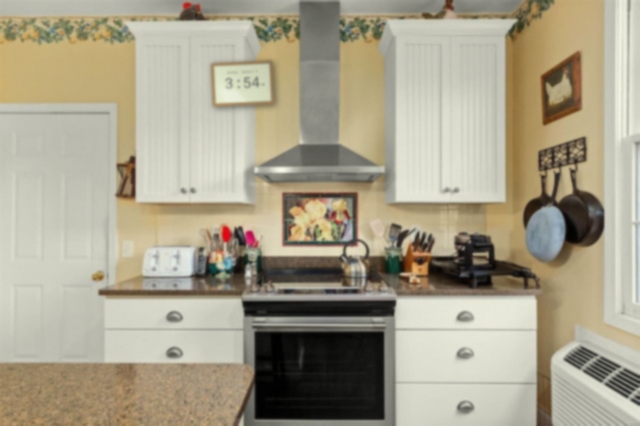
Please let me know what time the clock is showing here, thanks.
3:54
